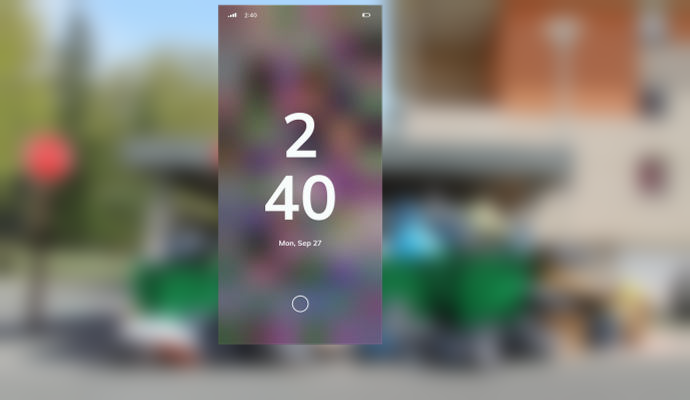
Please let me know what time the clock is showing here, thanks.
2:40
